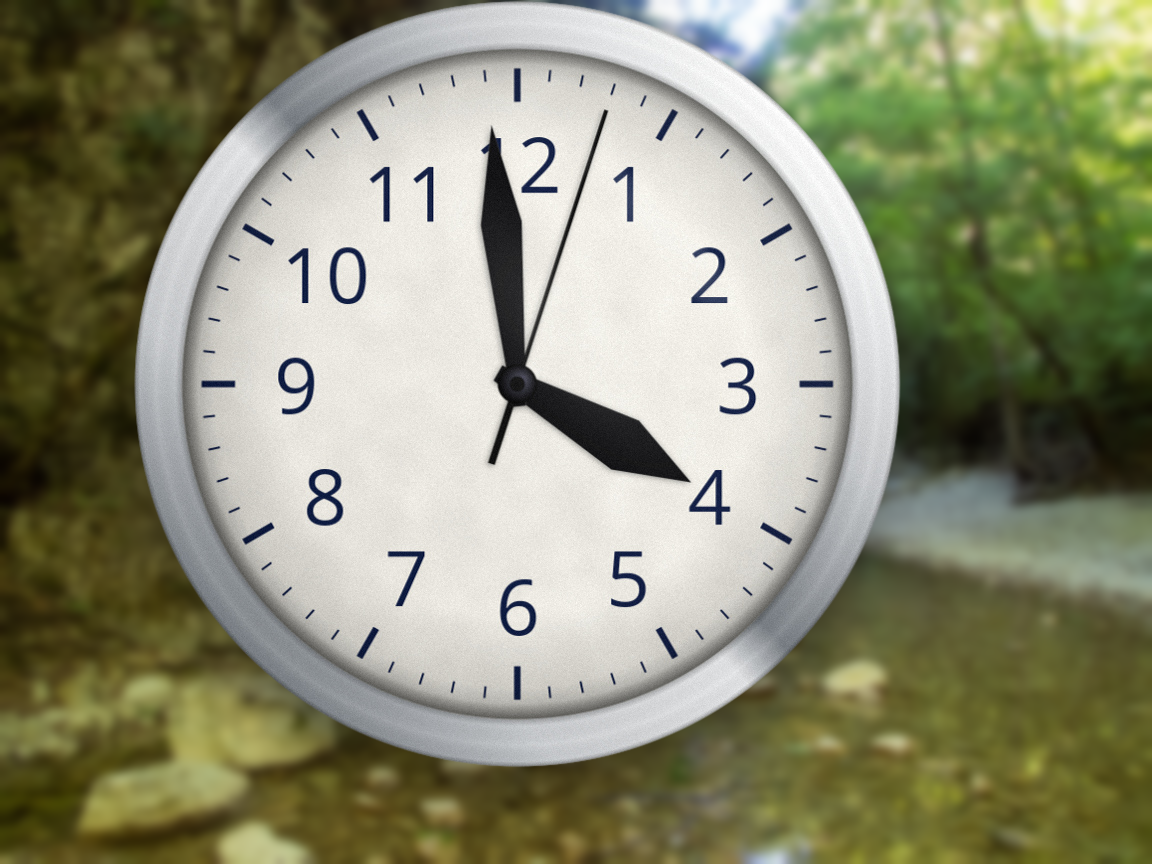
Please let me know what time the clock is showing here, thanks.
3:59:03
